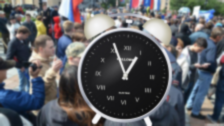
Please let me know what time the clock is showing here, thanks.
12:56
